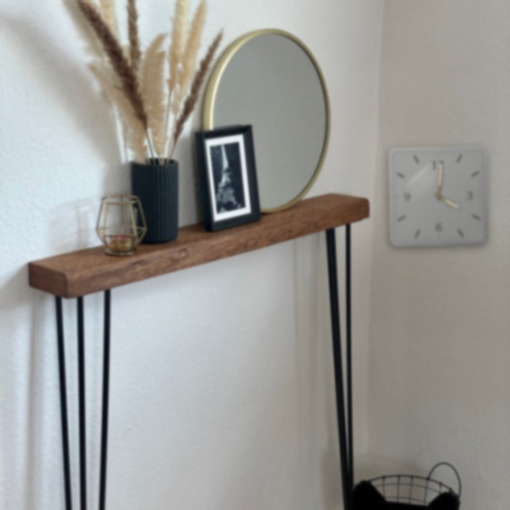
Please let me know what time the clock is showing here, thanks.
4:01
